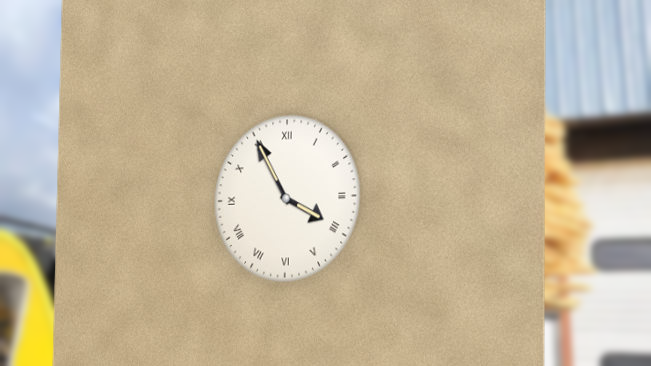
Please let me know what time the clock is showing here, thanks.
3:55
